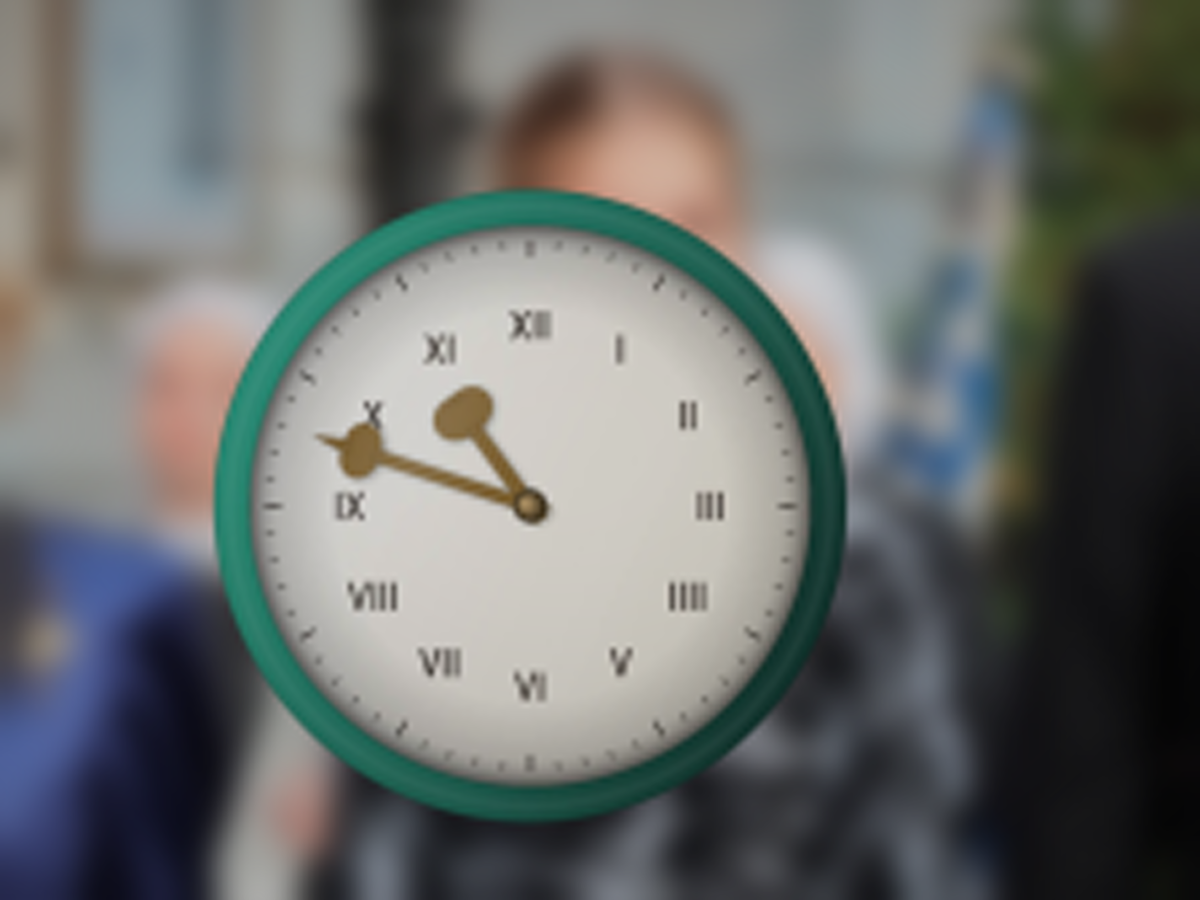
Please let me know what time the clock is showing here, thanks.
10:48
